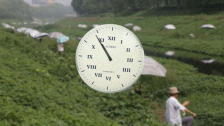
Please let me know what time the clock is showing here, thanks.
10:54
